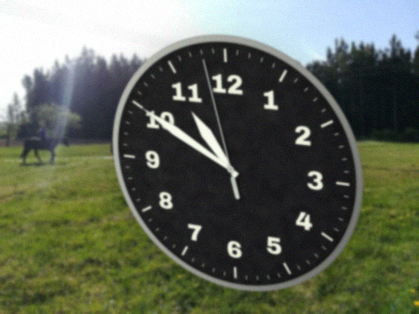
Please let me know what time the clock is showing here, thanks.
10:49:58
